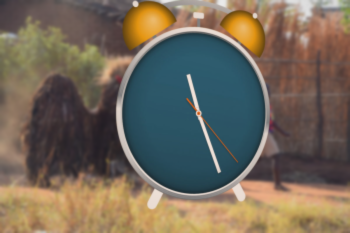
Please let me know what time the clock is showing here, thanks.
11:26:23
